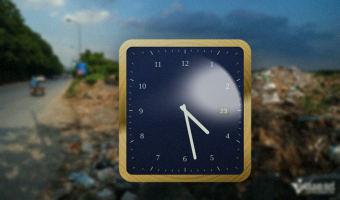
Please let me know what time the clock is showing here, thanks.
4:28
